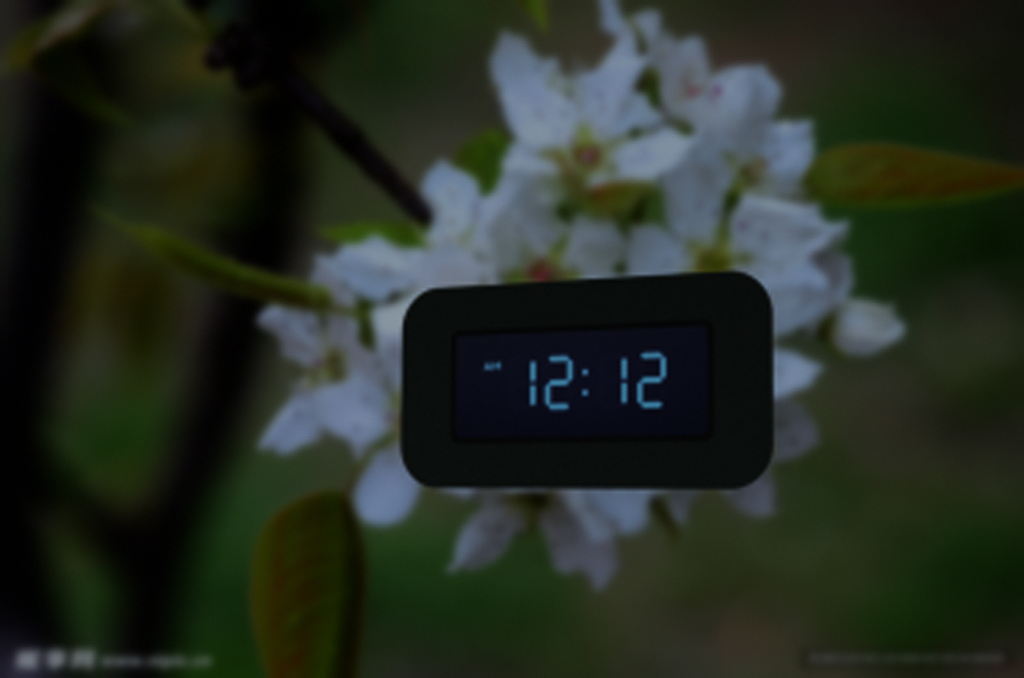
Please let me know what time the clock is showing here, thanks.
12:12
